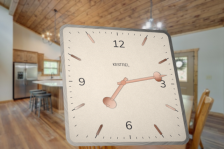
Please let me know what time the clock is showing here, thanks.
7:13
